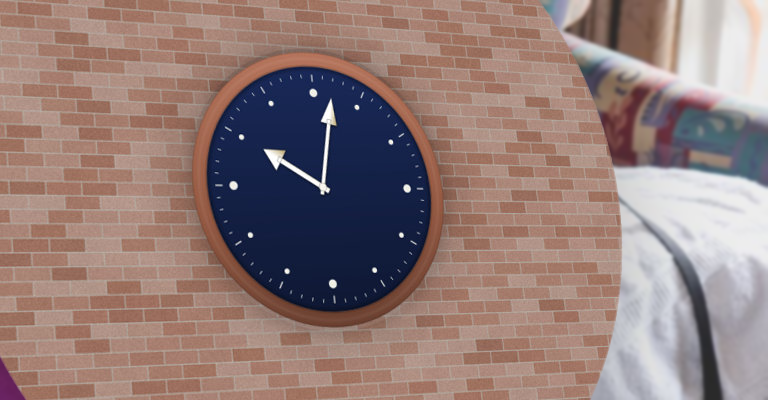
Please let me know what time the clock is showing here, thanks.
10:02
